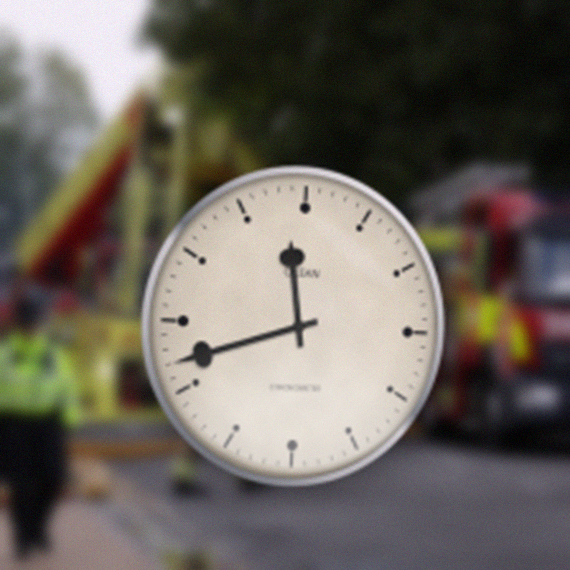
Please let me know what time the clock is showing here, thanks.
11:42
